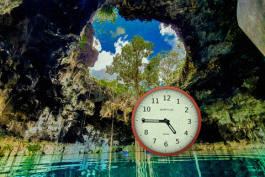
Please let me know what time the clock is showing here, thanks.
4:45
